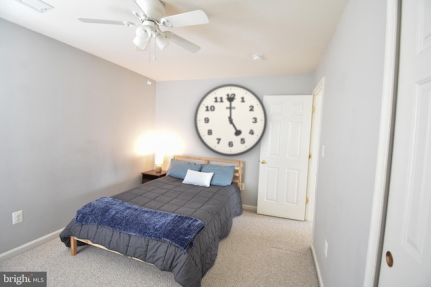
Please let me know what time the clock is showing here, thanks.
5:00
